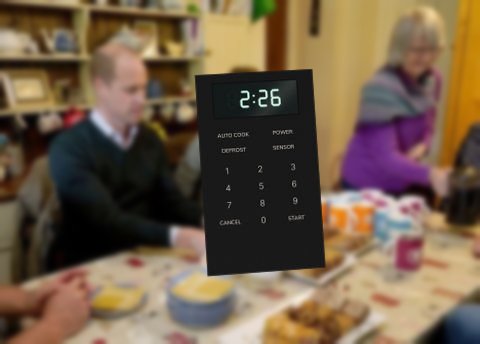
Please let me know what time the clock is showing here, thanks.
2:26
